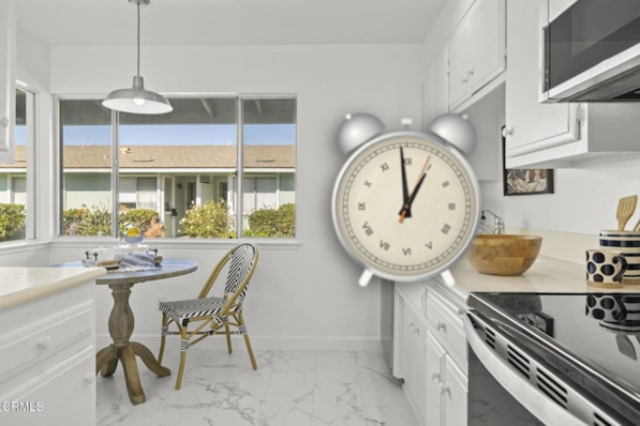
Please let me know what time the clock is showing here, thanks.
12:59:04
